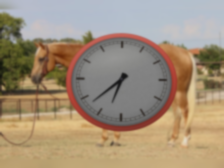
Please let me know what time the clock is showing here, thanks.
6:38
